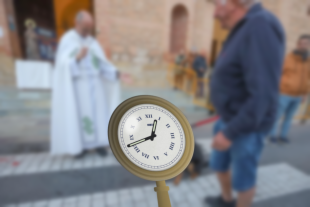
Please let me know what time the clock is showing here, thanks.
12:42
